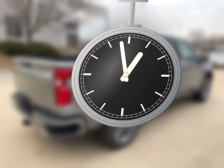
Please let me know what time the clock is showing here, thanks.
12:58
